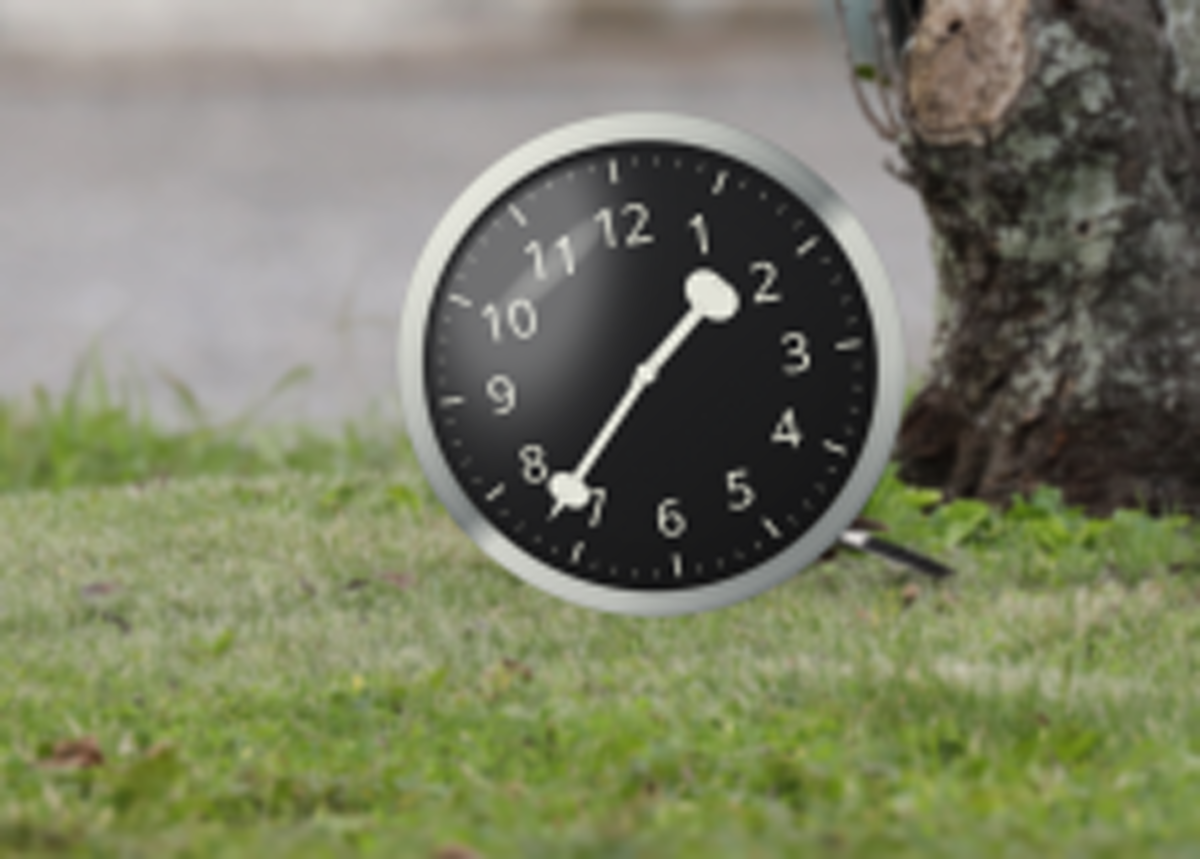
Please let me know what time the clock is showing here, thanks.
1:37
